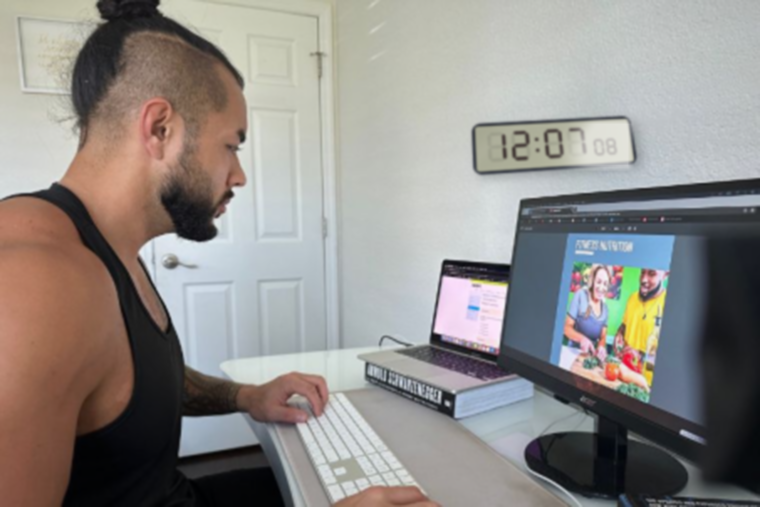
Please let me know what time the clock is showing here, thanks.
12:07:08
